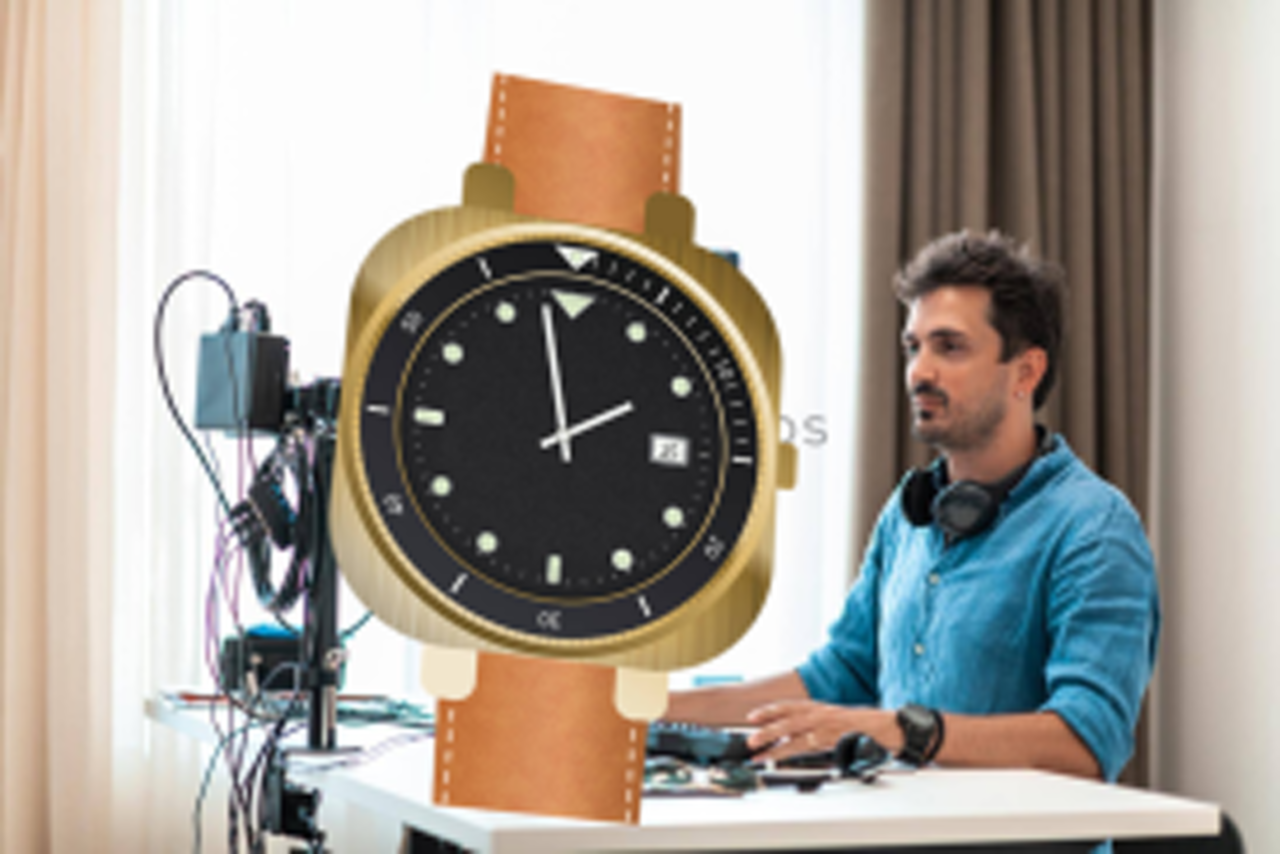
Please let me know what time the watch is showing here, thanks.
1:58
